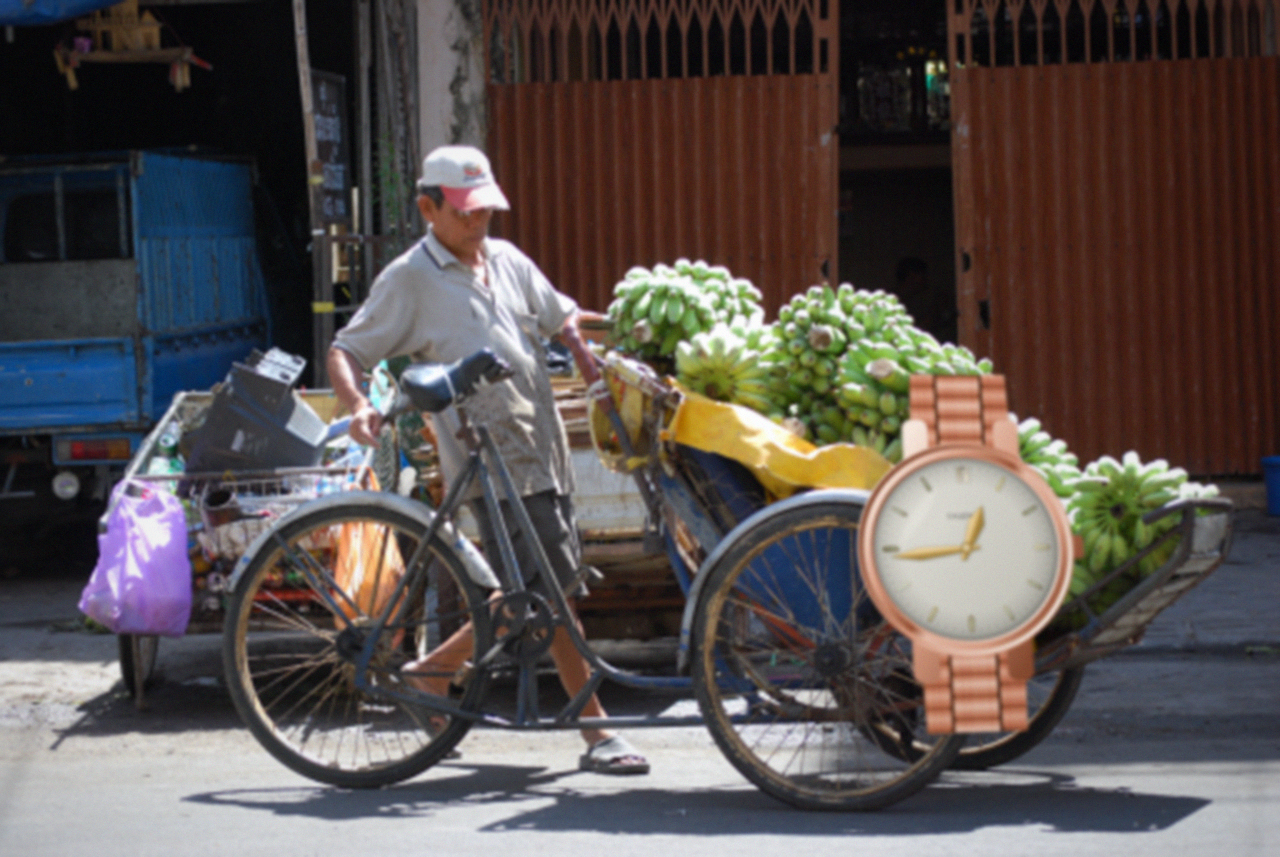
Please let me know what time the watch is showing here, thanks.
12:44
